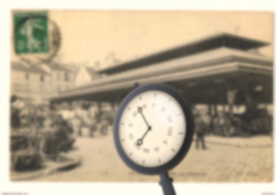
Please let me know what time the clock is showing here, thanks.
7:58
